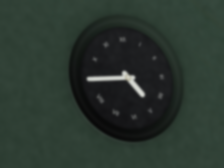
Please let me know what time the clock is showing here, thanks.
4:45
